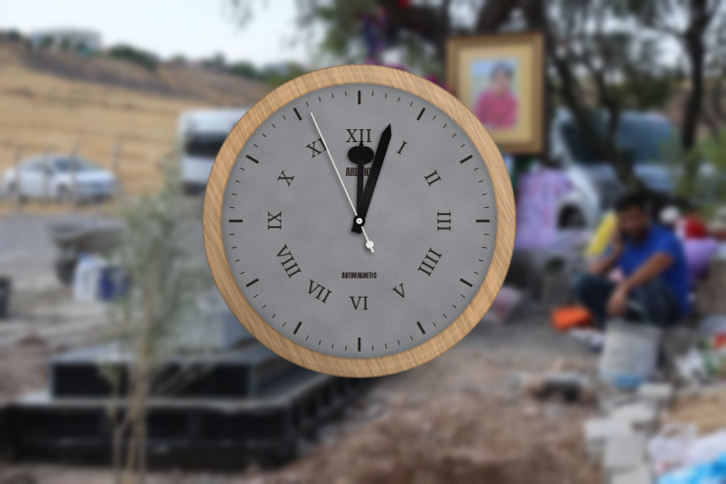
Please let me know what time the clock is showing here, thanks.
12:02:56
